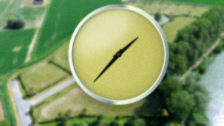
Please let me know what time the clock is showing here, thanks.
1:37
